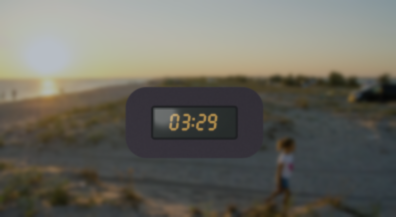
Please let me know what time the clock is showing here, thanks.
3:29
